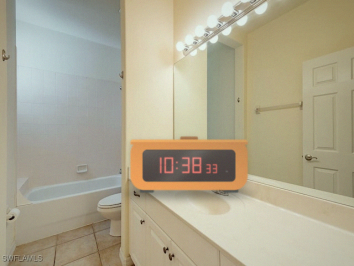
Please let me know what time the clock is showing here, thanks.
10:38:33
